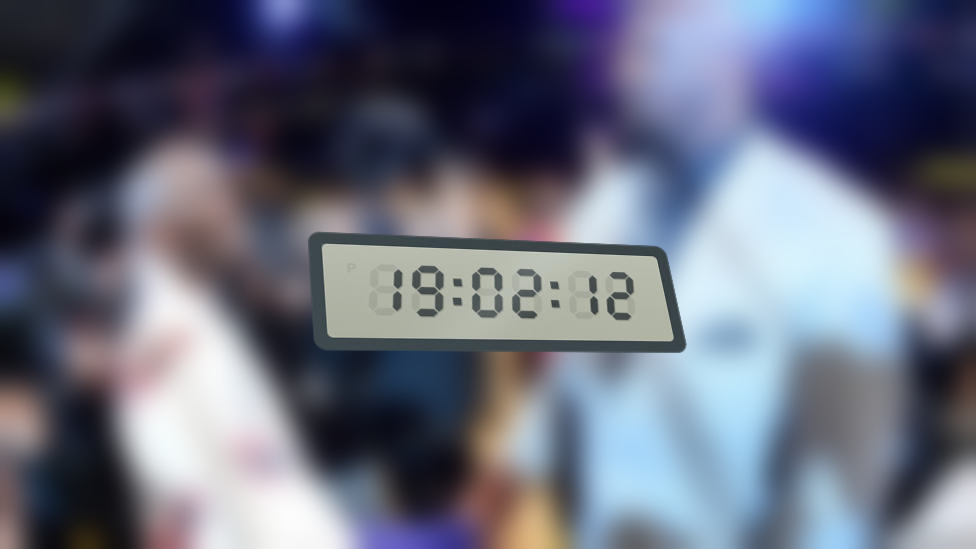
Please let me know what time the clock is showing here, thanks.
19:02:12
